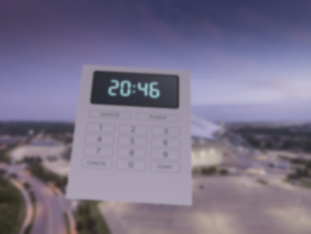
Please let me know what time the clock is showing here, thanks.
20:46
